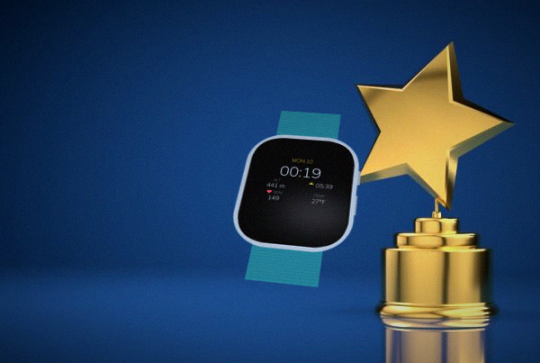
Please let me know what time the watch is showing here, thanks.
0:19
